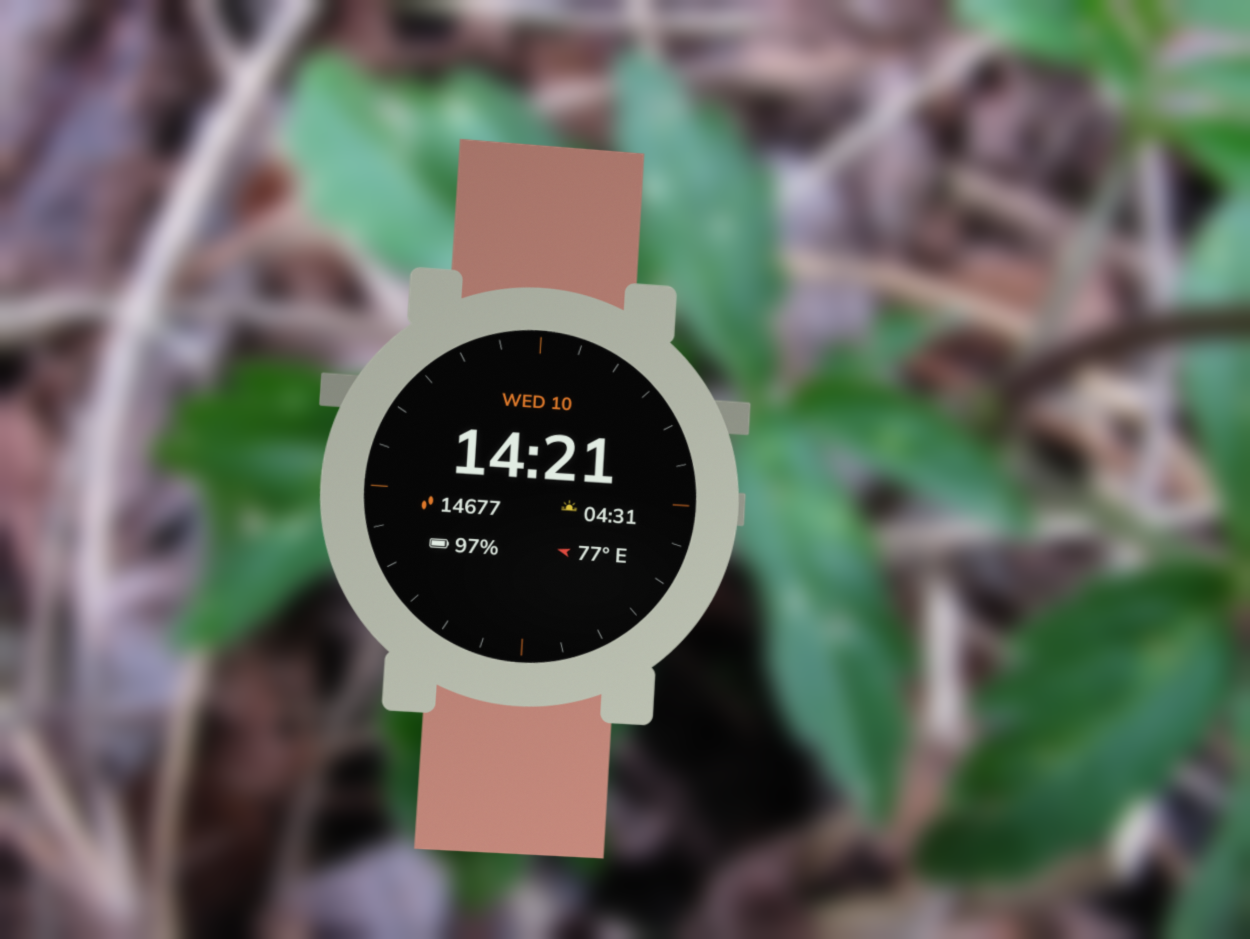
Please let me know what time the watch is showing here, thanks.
14:21
